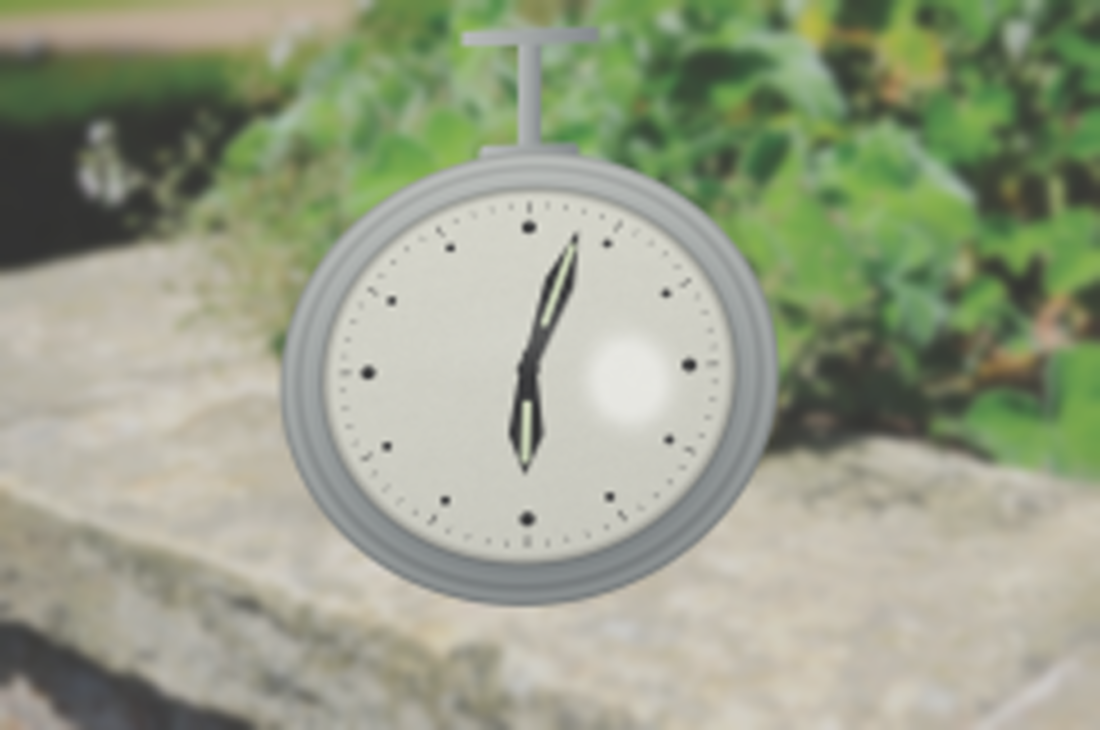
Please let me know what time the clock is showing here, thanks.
6:03
